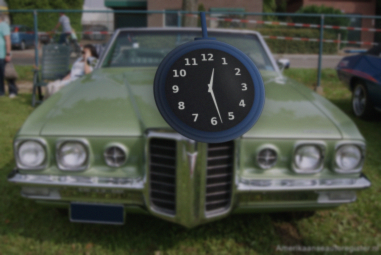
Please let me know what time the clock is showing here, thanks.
12:28
